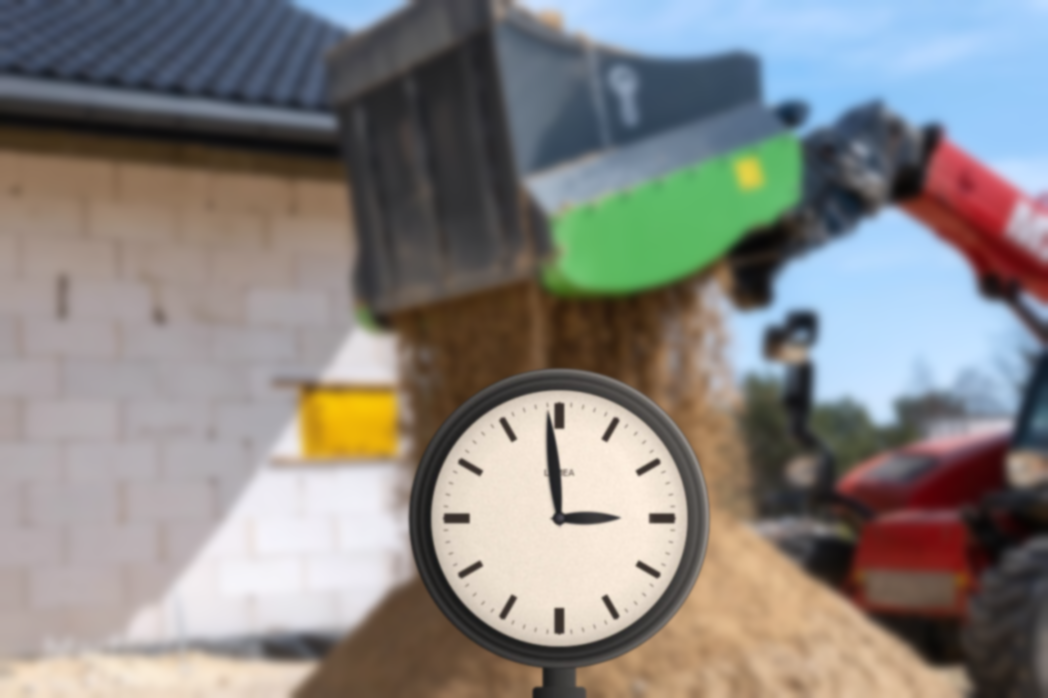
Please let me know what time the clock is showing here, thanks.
2:59
